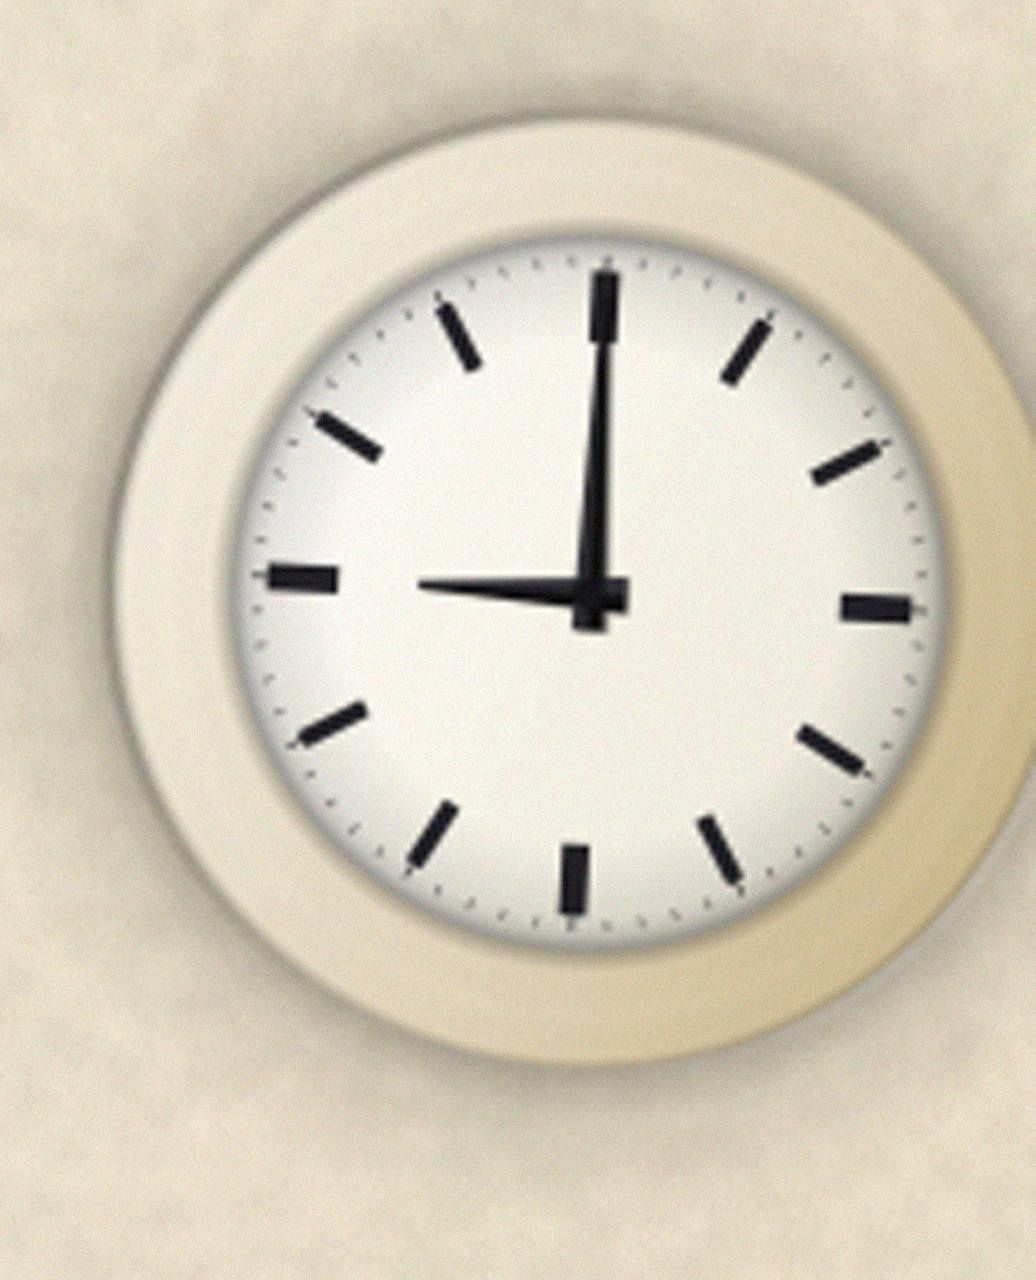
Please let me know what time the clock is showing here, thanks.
9:00
